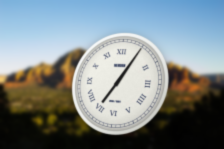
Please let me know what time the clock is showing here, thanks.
7:05
